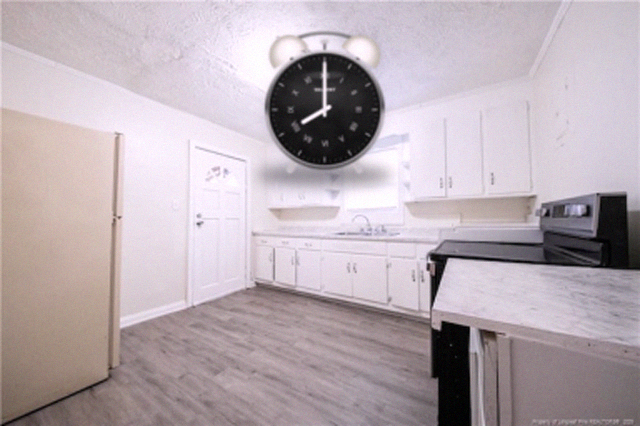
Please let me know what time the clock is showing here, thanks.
8:00
